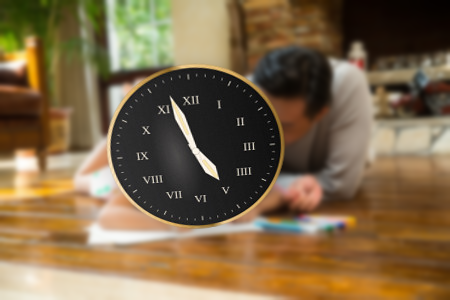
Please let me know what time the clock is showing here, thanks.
4:57
